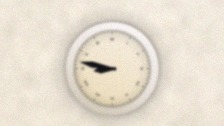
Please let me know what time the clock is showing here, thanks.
8:47
